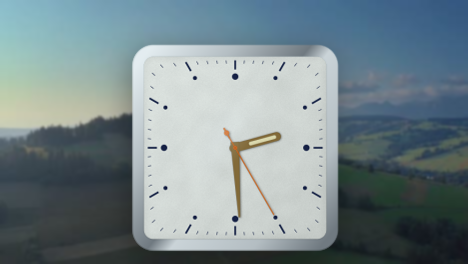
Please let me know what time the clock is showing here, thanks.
2:29:25
